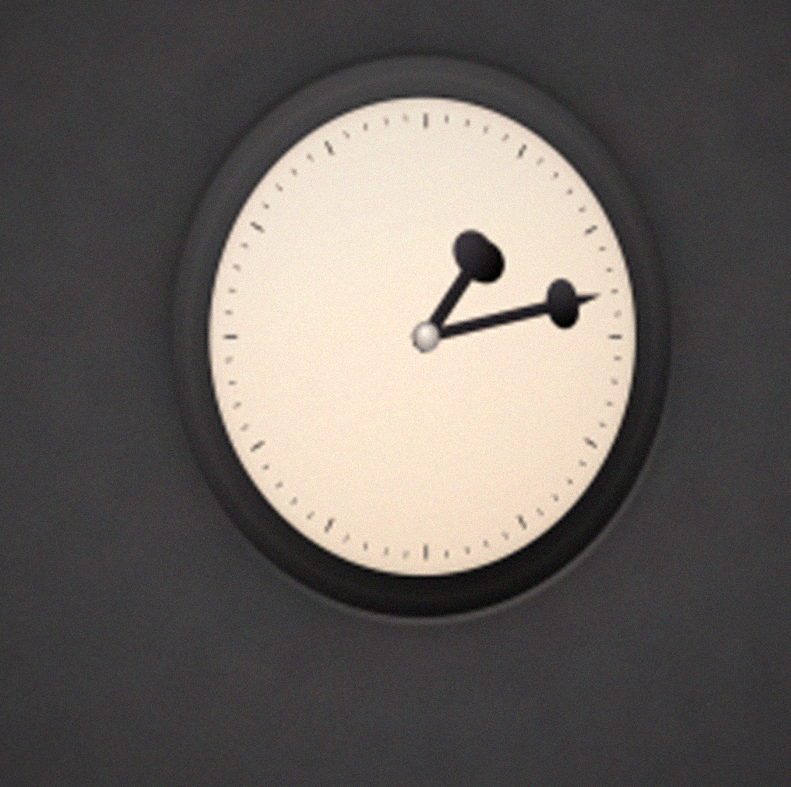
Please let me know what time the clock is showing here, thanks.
1:13
